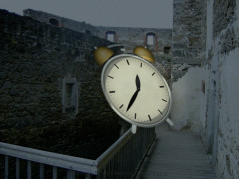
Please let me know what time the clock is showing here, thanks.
12:38
